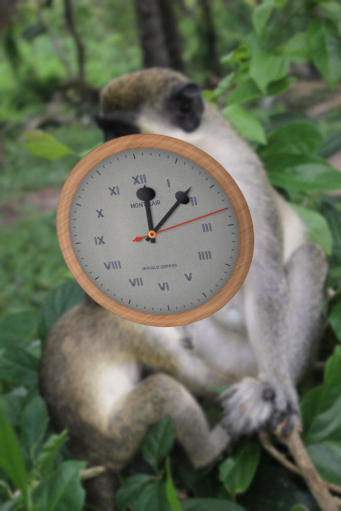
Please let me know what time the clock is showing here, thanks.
12:08:13
